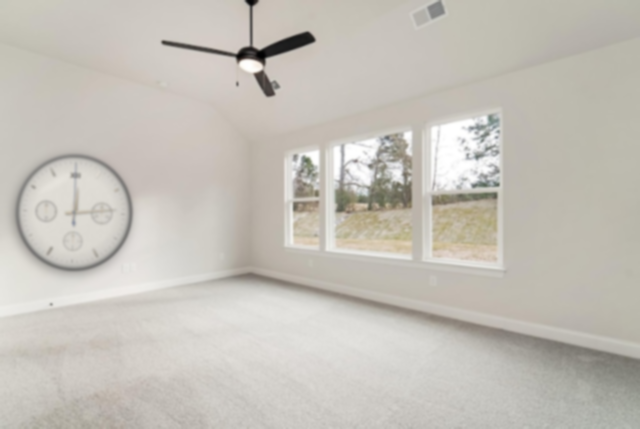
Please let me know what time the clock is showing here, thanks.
12:14
